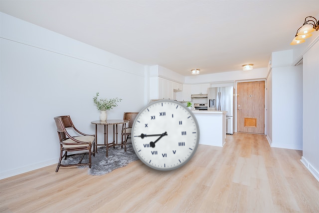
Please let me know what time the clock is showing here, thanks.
7:45
